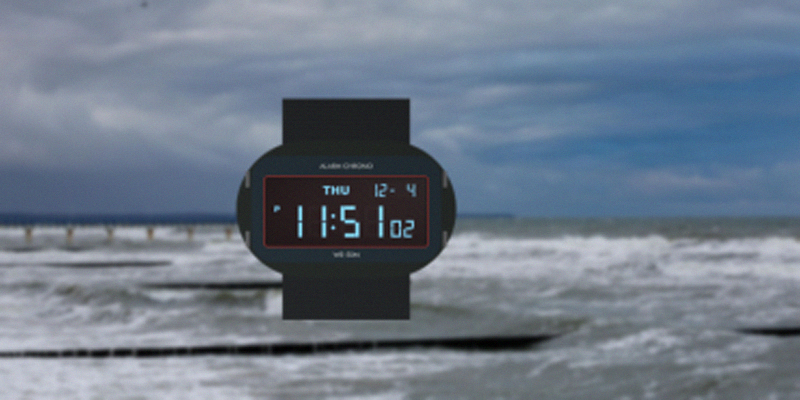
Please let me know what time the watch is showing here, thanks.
11:51:02
